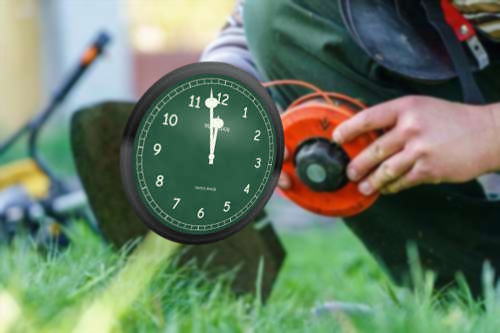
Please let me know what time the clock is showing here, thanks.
11:58
